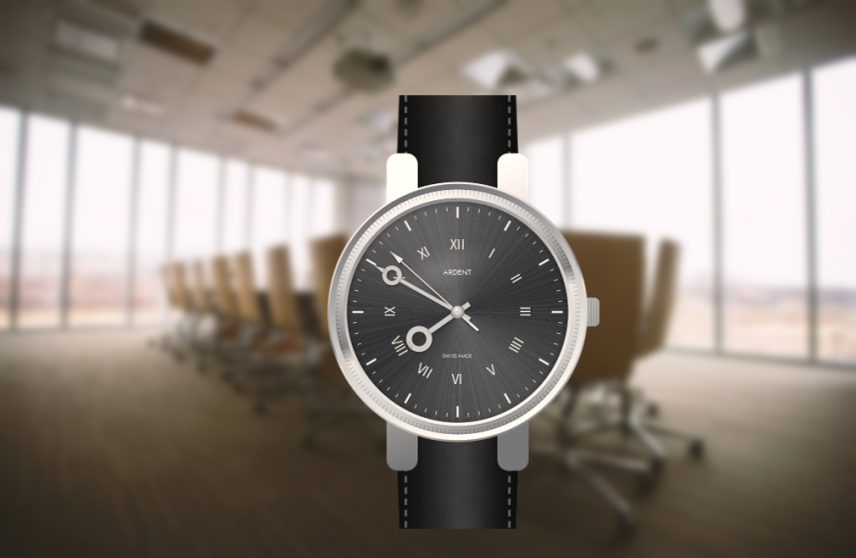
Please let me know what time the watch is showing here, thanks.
7:49:52
